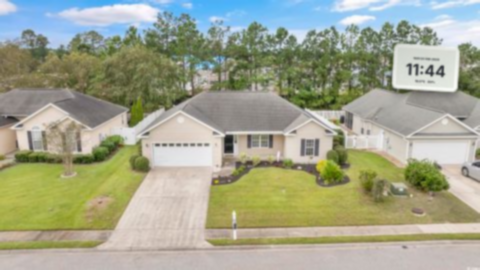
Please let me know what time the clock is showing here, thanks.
11:44
